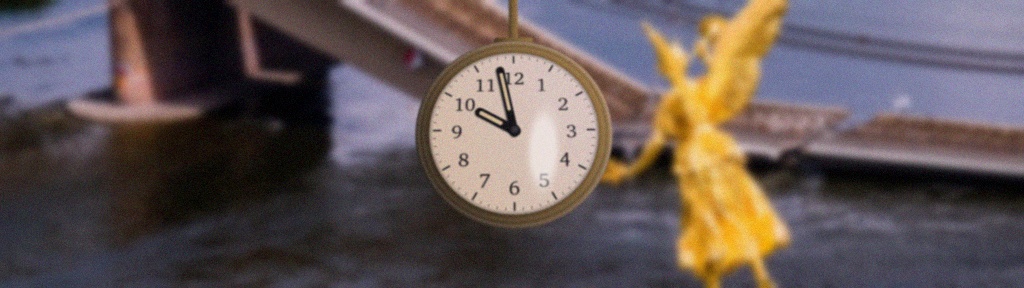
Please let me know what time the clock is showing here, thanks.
9:58
